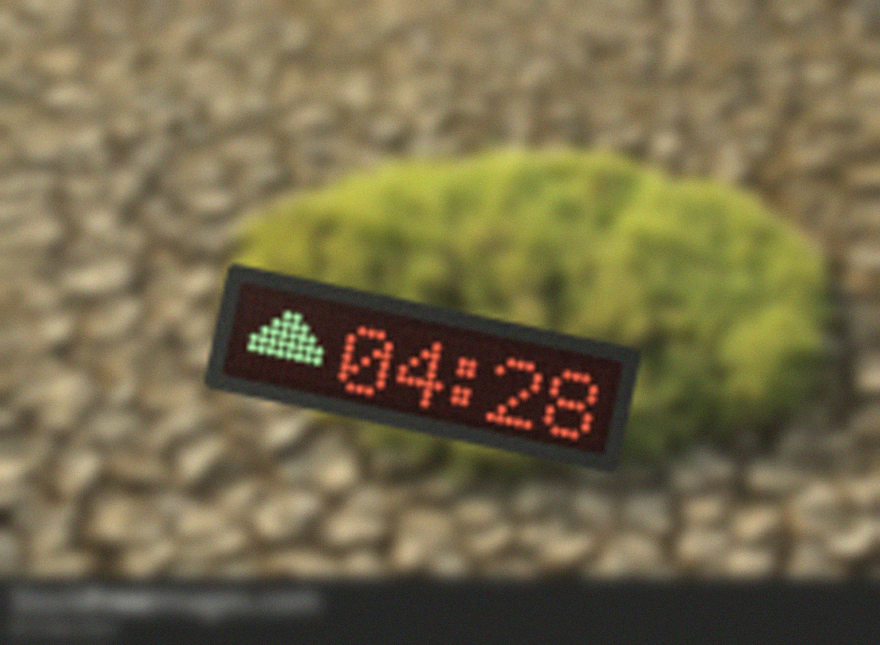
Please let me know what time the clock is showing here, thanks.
4:28
